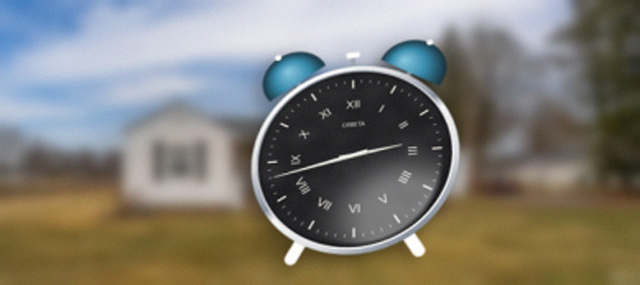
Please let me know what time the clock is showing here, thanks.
2:43
